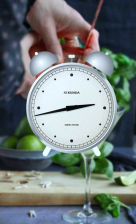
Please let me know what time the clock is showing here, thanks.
2:43
